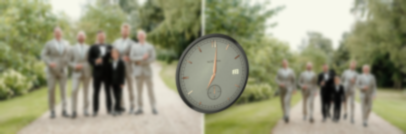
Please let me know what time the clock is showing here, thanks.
7:01
